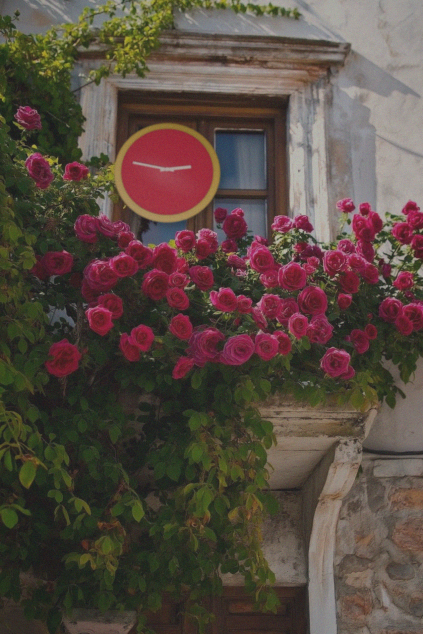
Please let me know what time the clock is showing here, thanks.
2:47
